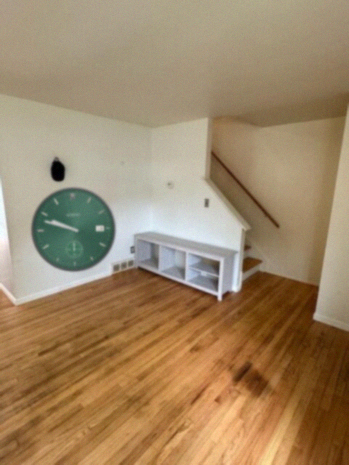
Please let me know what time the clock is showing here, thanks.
9:48
